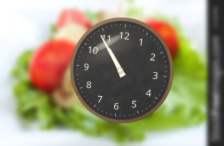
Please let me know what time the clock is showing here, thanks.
10:54
